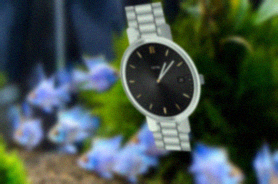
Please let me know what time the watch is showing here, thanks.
1:08
